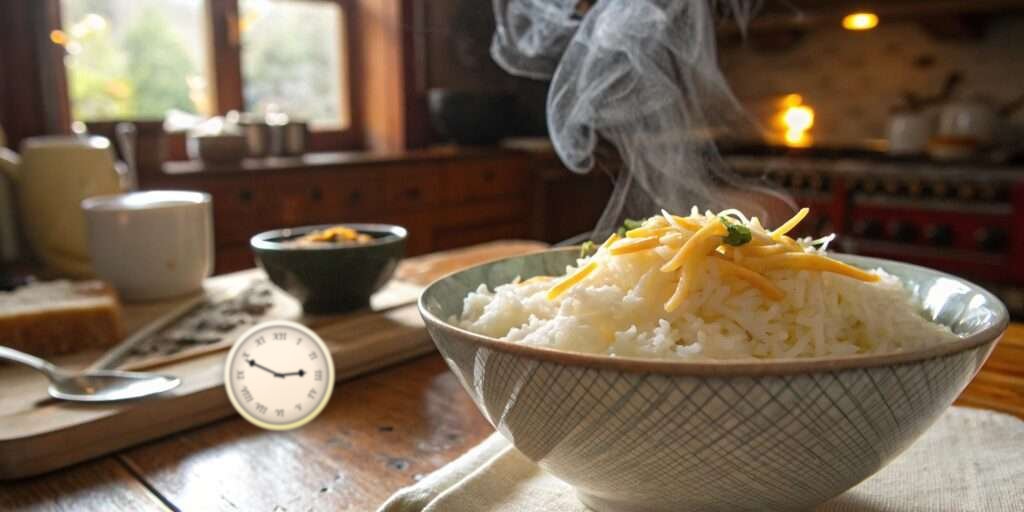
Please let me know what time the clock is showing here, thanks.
2:49
